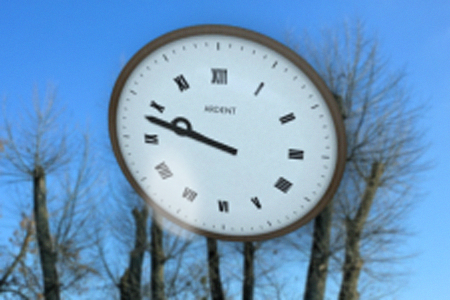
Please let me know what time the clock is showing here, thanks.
9:48
